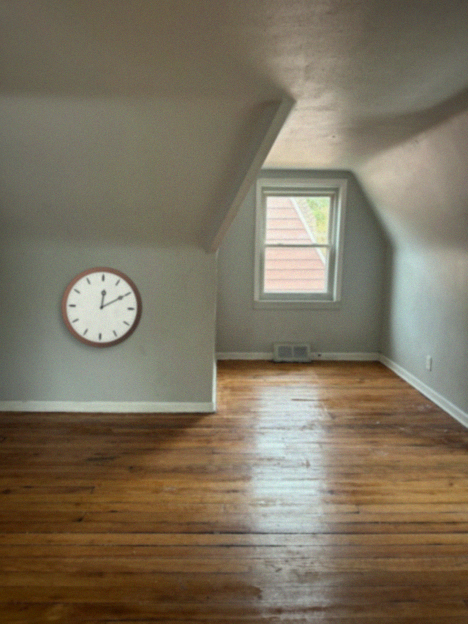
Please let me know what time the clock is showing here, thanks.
12:10
